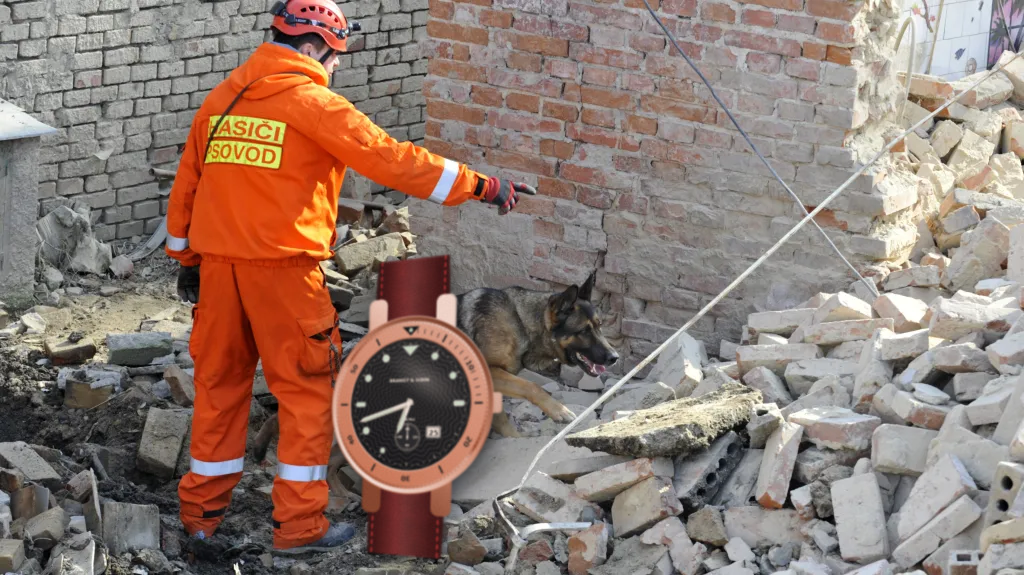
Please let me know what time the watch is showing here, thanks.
6:42
